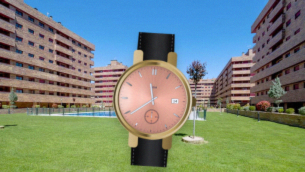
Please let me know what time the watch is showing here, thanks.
11:39
